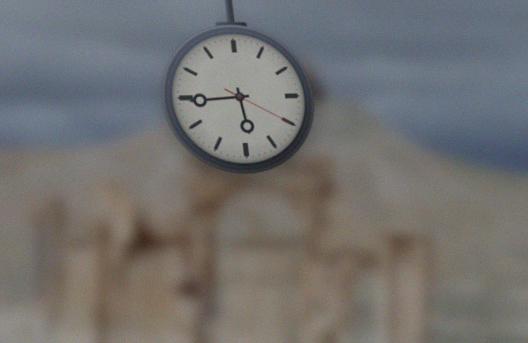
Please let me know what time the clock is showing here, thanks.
5:44:20
